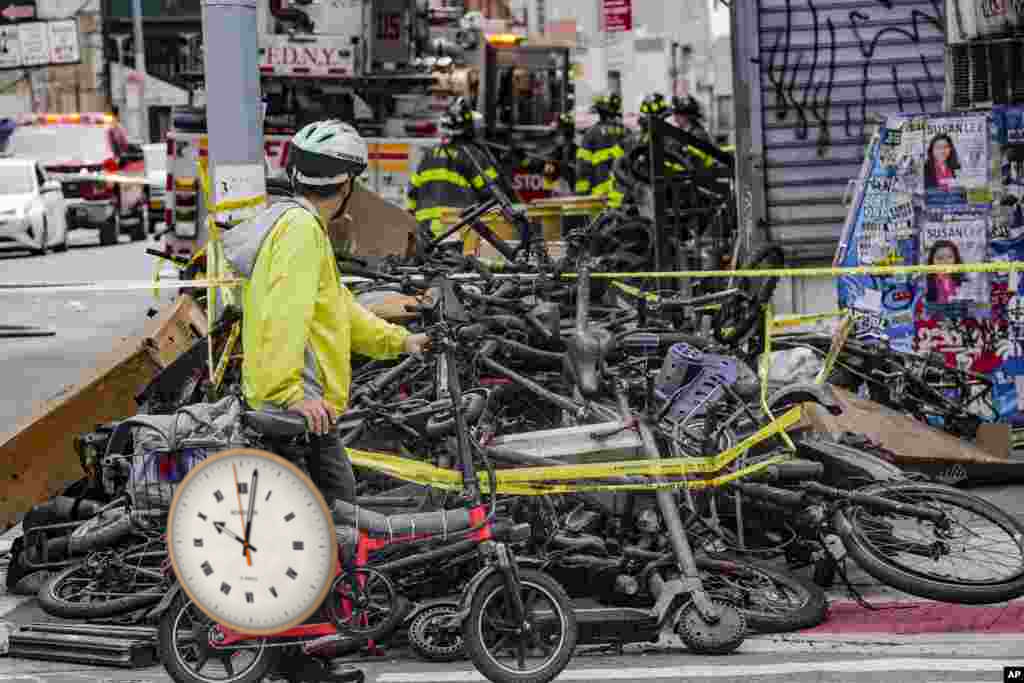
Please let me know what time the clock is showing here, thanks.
10:01:59
